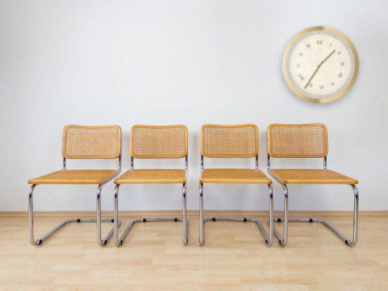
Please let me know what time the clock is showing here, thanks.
1:36
